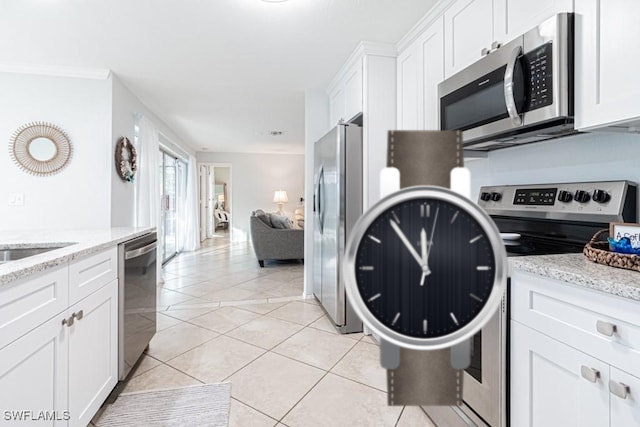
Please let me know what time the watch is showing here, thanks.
11:54:02
